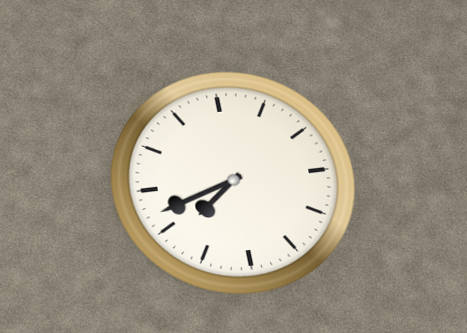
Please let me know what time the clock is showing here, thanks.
7:42
